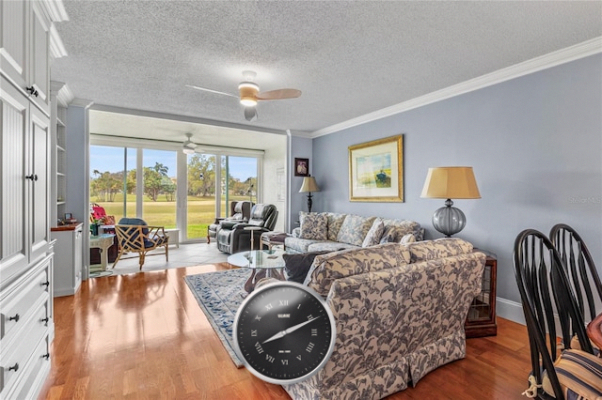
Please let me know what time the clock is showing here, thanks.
8:11
